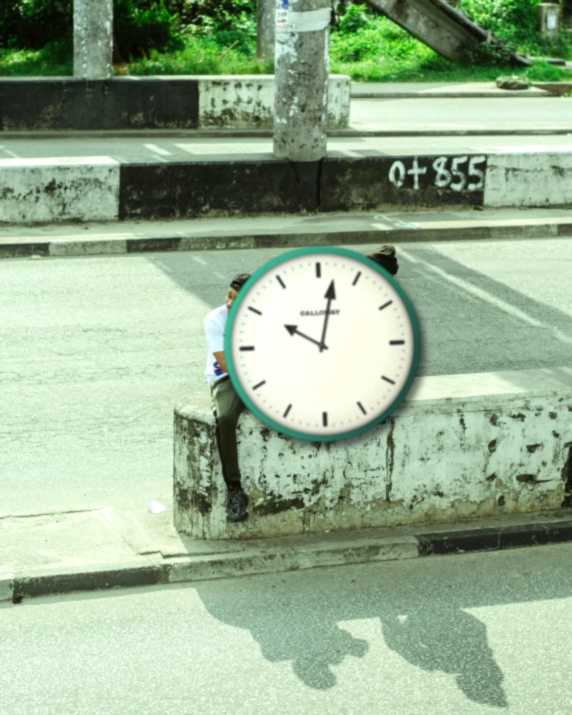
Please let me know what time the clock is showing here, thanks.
10:02
